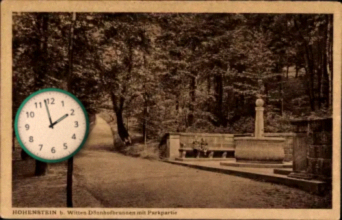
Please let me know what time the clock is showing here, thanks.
1:58
